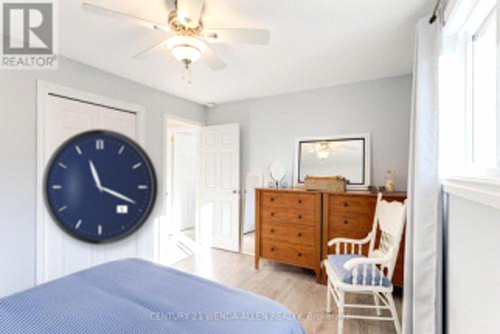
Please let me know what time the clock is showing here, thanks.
11:19
